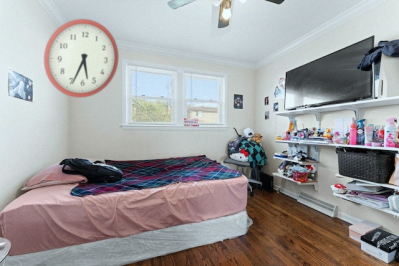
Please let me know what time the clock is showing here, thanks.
5:34
